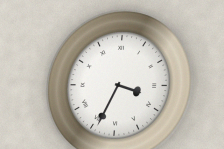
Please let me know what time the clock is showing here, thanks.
3:34
